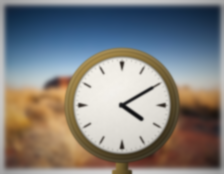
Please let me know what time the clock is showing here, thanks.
4:10
